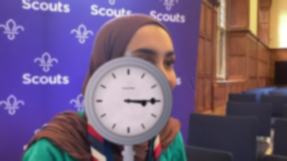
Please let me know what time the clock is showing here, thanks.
3:15
